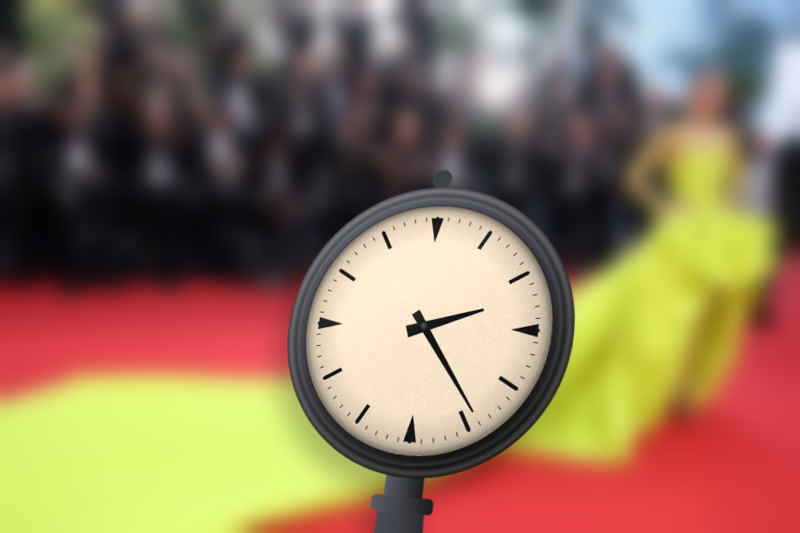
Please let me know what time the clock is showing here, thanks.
2:24
